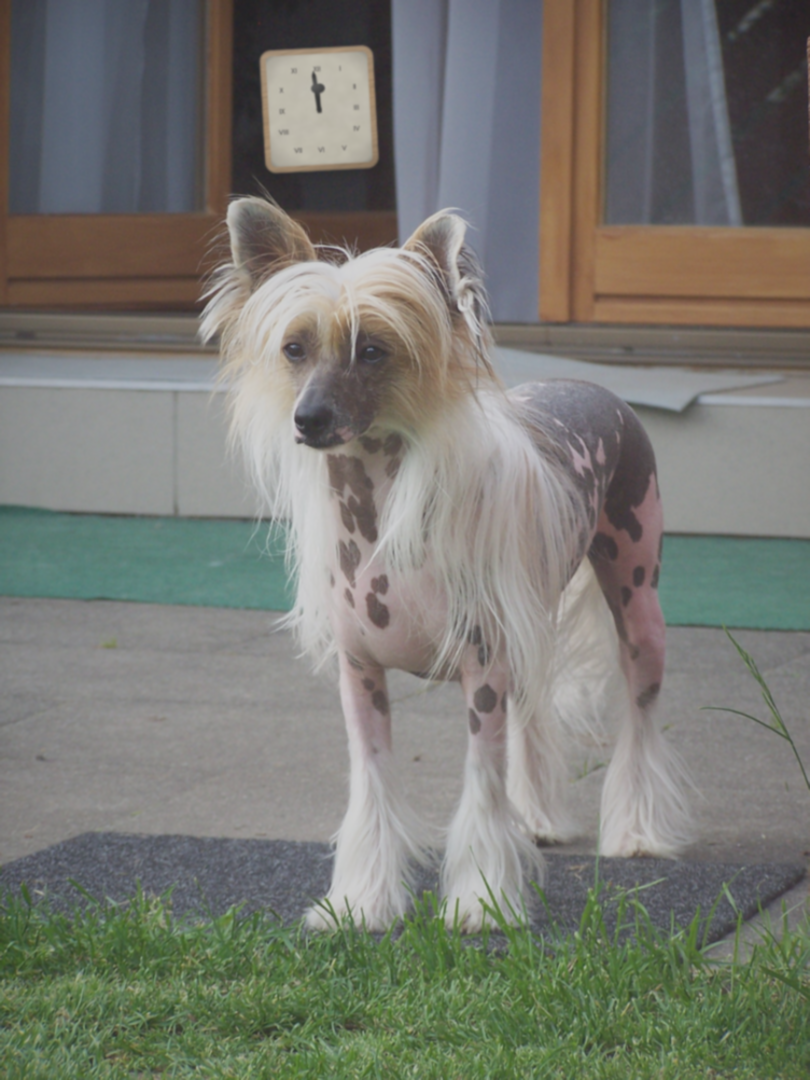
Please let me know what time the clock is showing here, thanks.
11:59
